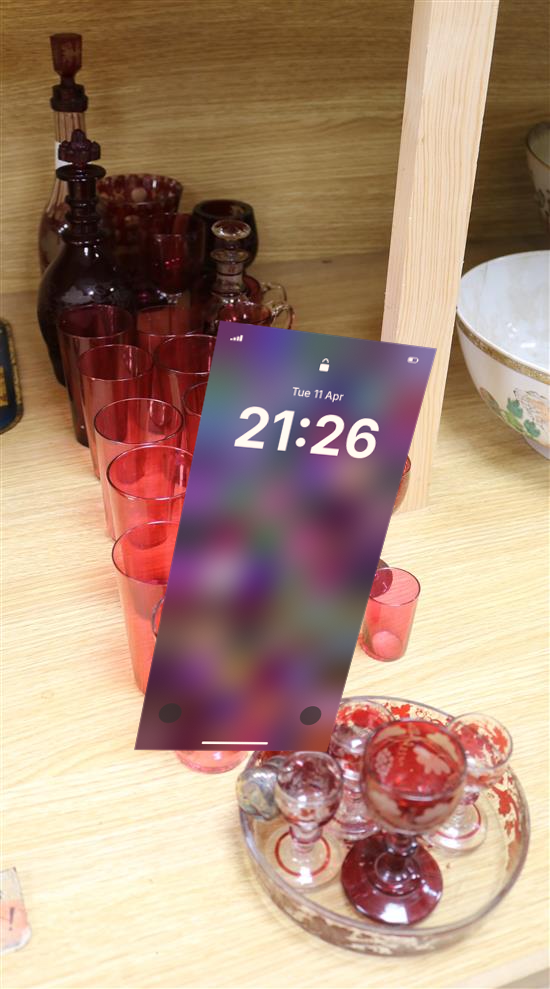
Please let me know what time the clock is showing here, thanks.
21:26
